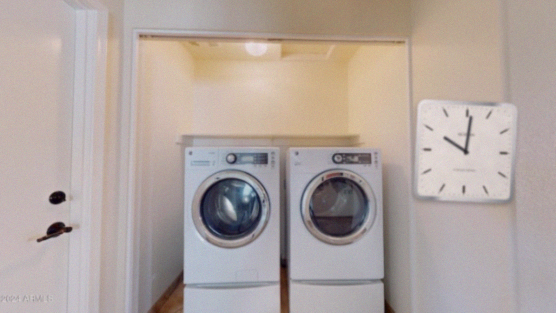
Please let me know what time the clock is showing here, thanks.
10:01
